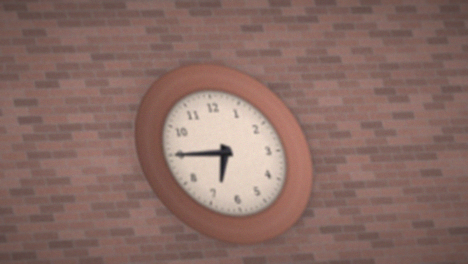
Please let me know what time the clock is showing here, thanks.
6:45
